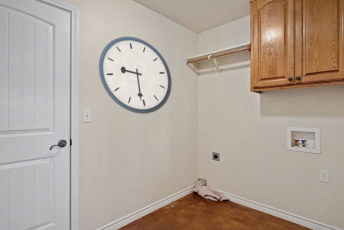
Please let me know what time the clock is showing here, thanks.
9:31
